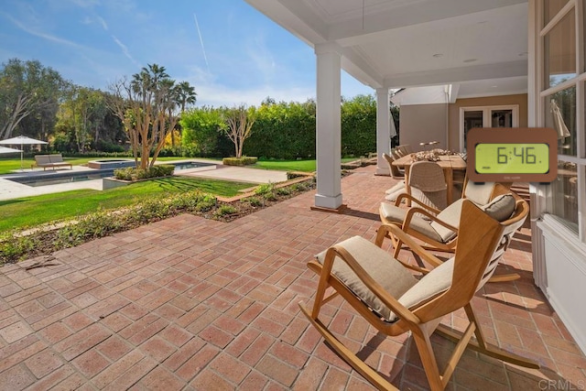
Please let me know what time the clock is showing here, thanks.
6:46
